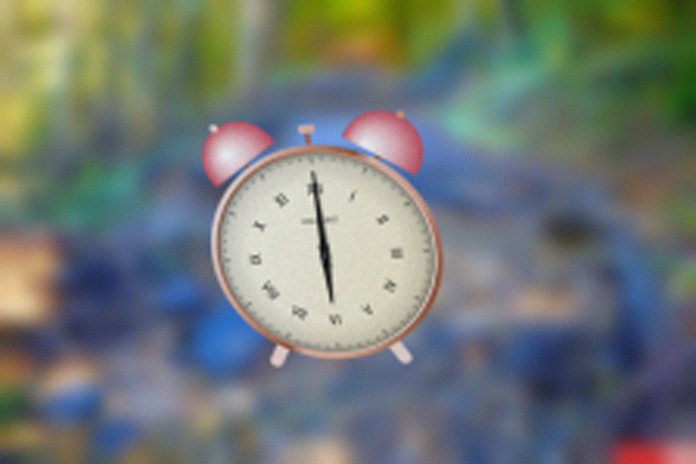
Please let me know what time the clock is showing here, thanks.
6:00
